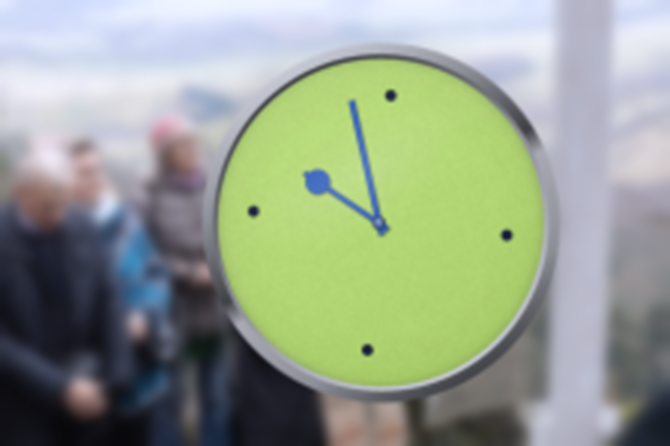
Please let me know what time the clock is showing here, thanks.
9:57
